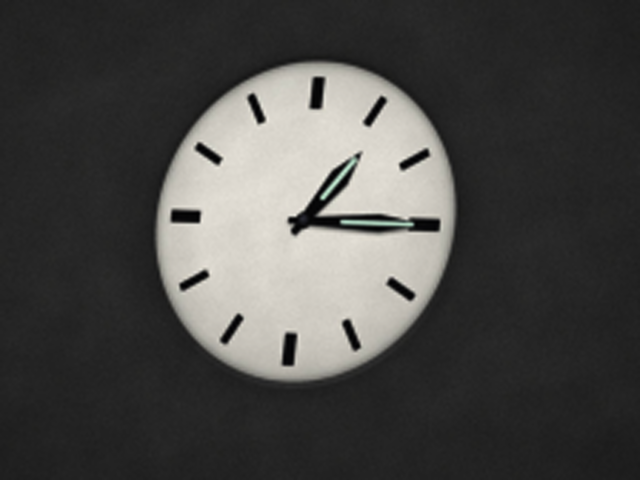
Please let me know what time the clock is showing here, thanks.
1:15
